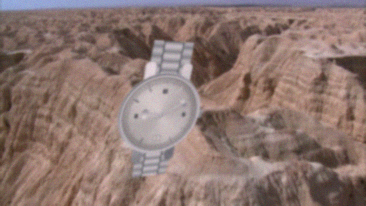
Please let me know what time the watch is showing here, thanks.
9:10
